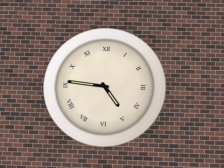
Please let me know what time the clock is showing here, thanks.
4:46
